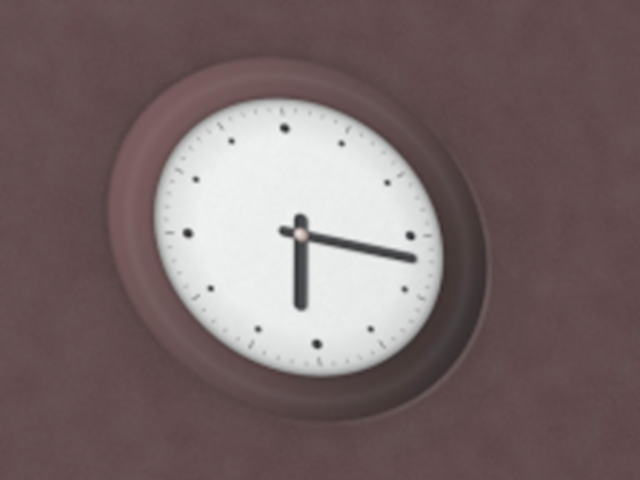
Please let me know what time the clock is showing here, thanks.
6:17
